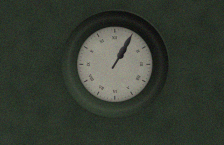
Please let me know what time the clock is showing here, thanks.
1:05
